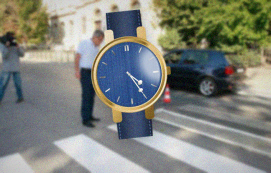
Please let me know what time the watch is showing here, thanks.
4:25
